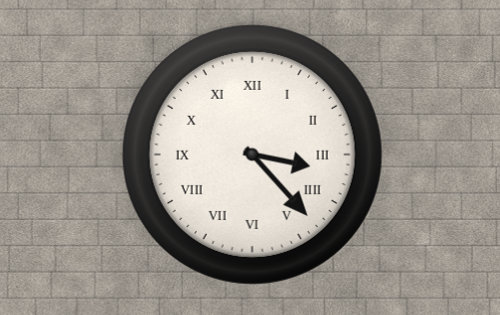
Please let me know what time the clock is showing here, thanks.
3:23
